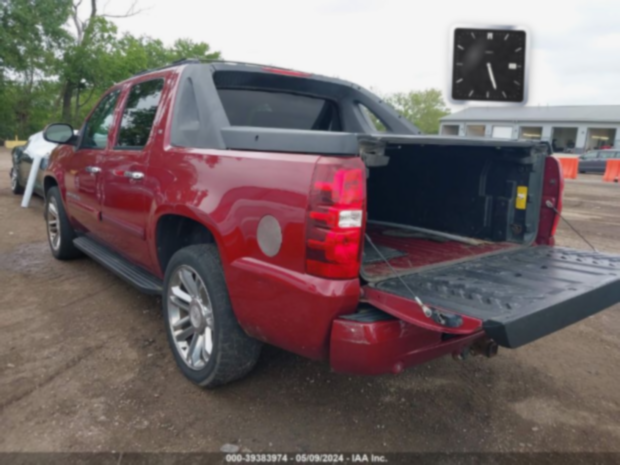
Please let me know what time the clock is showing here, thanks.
5:27
